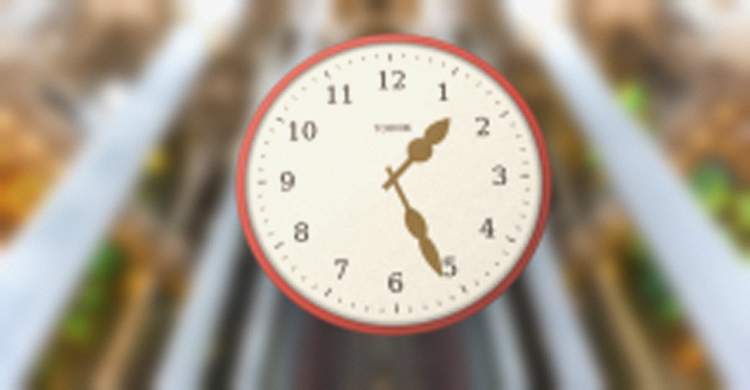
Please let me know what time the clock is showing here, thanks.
1:26
